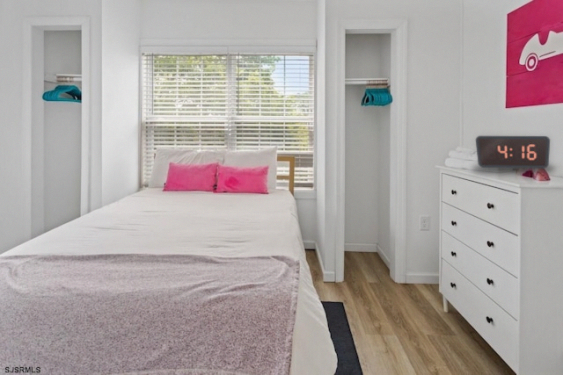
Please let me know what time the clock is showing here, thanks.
4:16
